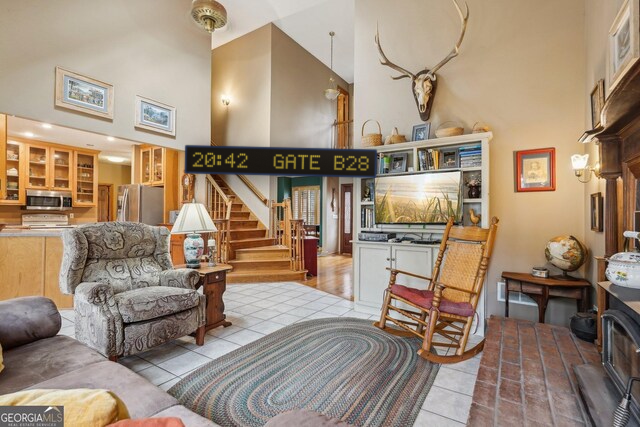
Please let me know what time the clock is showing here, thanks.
20:42
